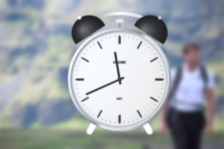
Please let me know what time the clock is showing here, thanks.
11:41
